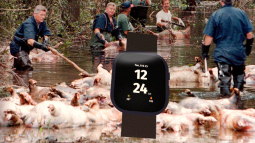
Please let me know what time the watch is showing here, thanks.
12:24
